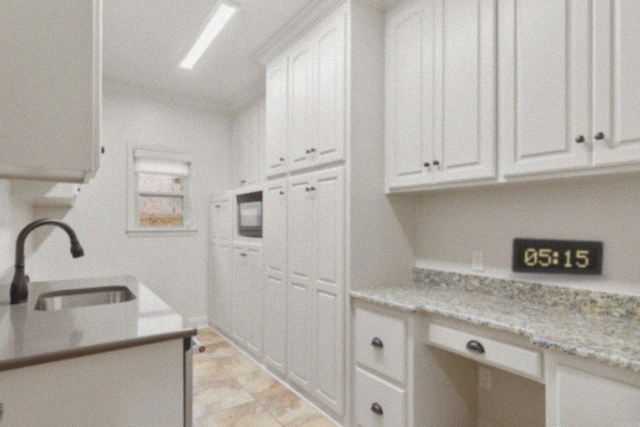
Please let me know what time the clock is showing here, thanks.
5:15
